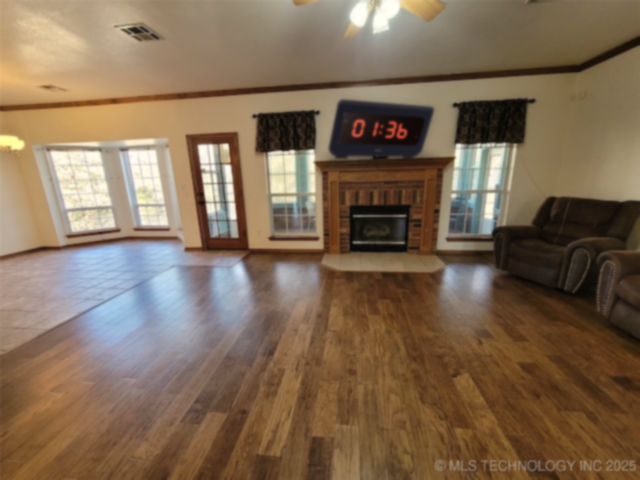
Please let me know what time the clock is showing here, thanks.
1:36
